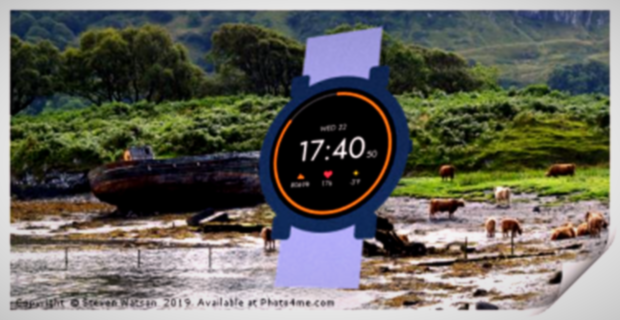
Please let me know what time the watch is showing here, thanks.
17:40
